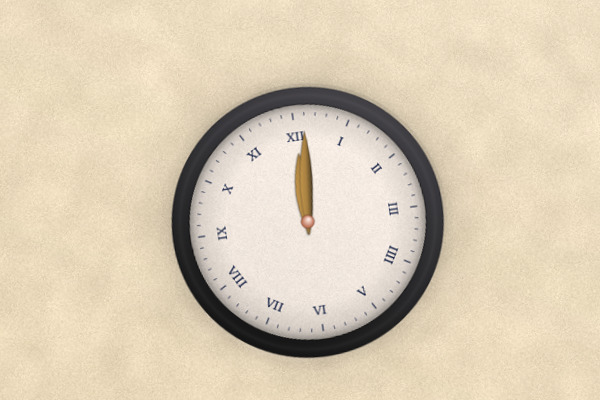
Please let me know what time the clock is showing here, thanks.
12:01
